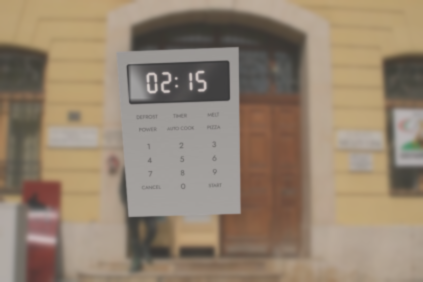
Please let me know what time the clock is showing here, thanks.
2:15
